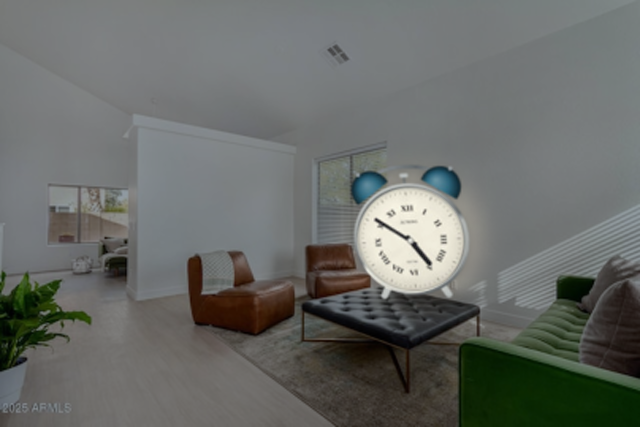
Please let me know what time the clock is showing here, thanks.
4:51
